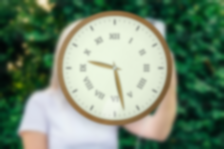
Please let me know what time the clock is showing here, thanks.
9:28
